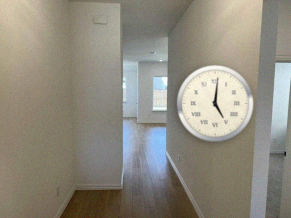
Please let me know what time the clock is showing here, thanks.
5:01
